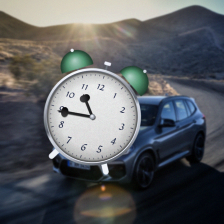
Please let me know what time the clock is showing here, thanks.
10:44
